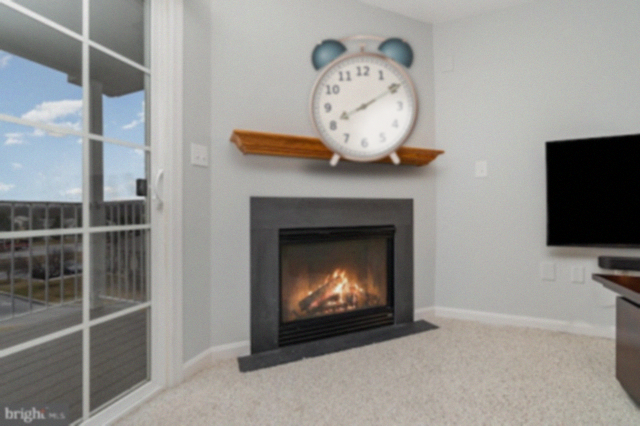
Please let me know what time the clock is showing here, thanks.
8:10
